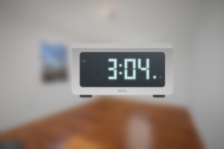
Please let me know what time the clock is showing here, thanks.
3:04
